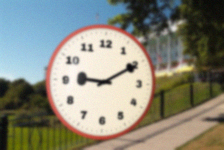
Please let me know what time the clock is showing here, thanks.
9:10
